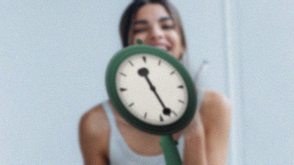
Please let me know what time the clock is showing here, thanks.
11:27
